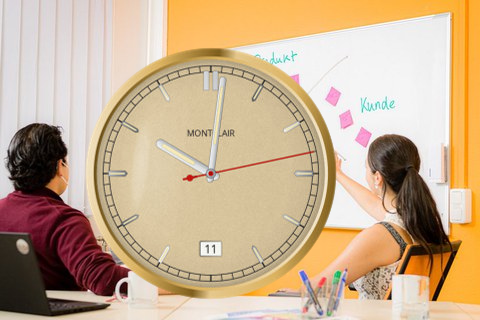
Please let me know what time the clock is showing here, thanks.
10:01:13
